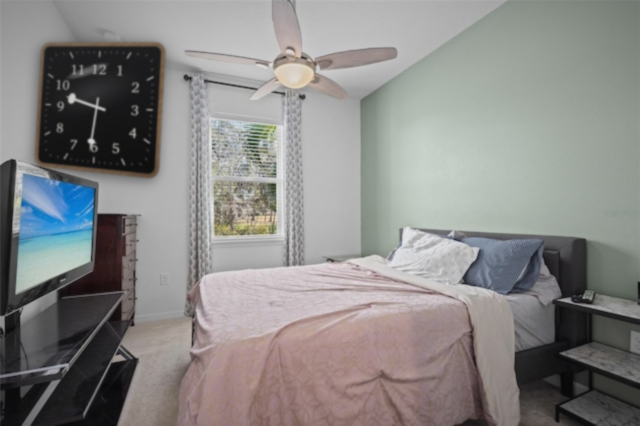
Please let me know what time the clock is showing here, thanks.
9:31
